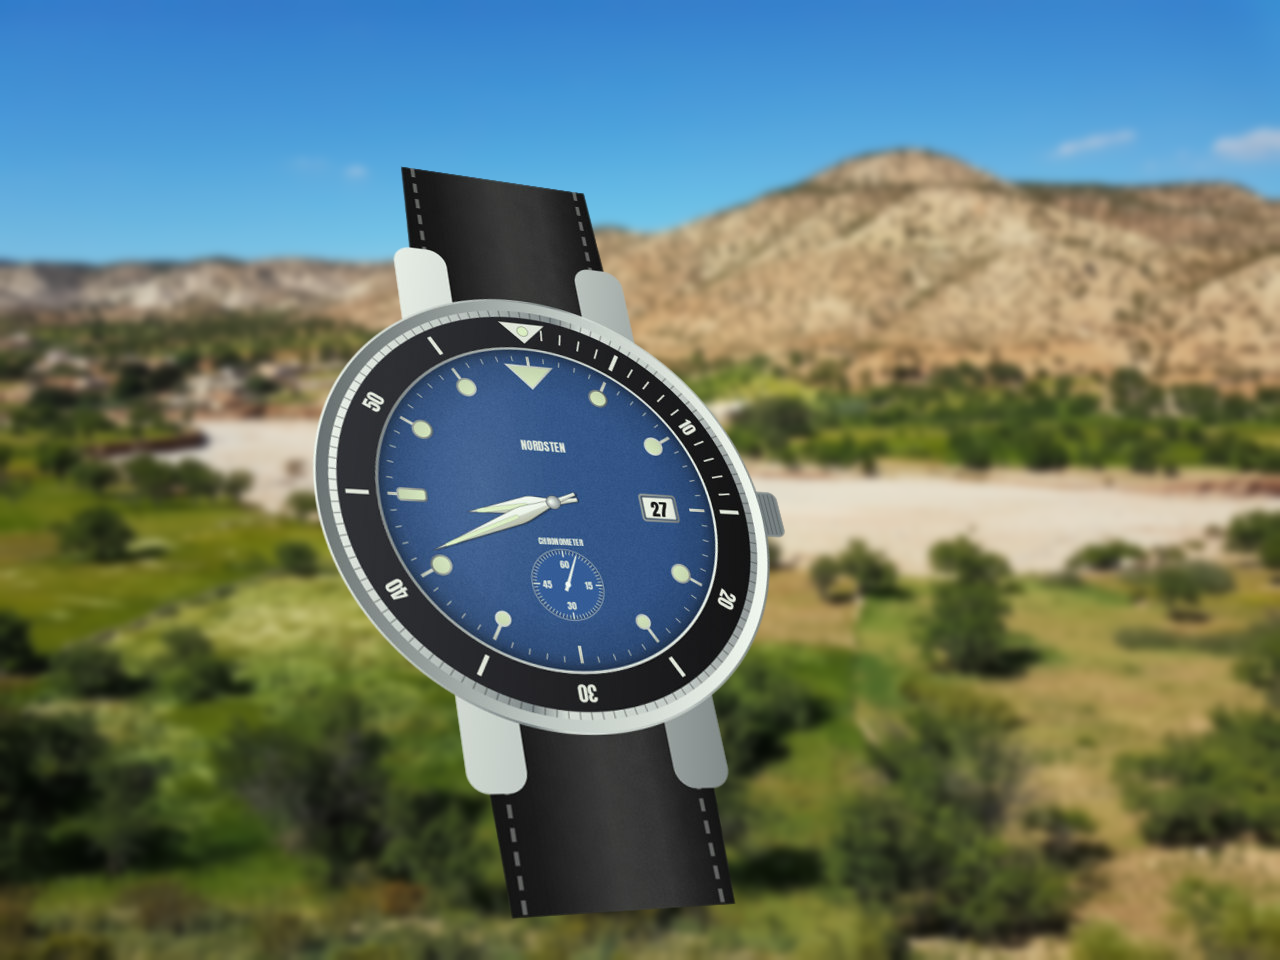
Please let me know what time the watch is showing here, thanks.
8:41:04
